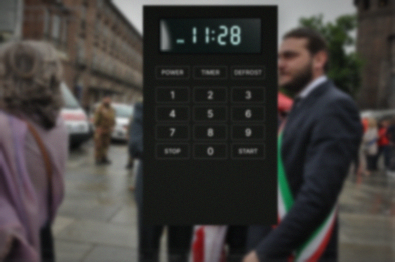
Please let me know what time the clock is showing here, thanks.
11:28
